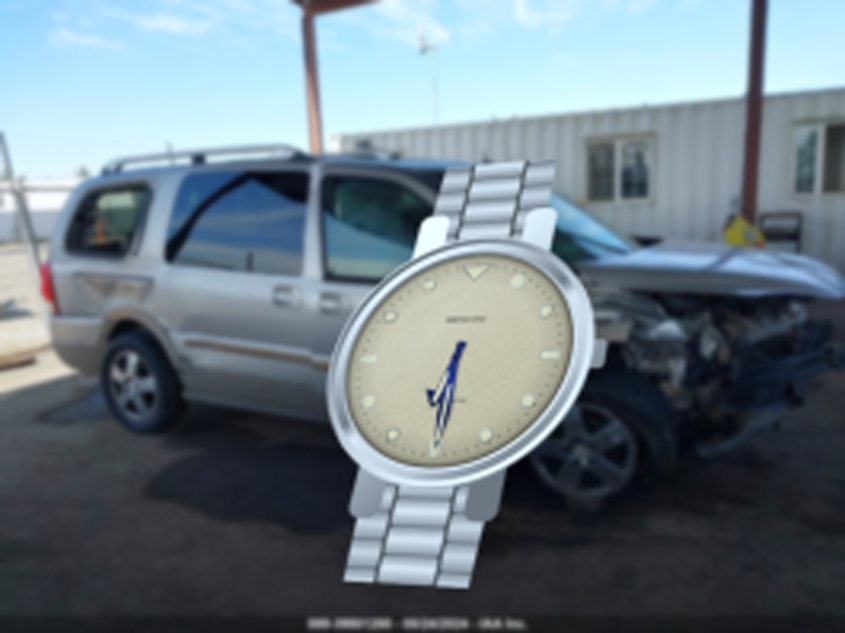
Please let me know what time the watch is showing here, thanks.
6:30
